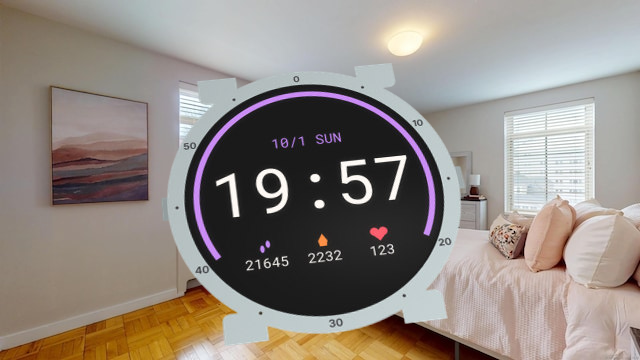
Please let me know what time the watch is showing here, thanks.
19:57
